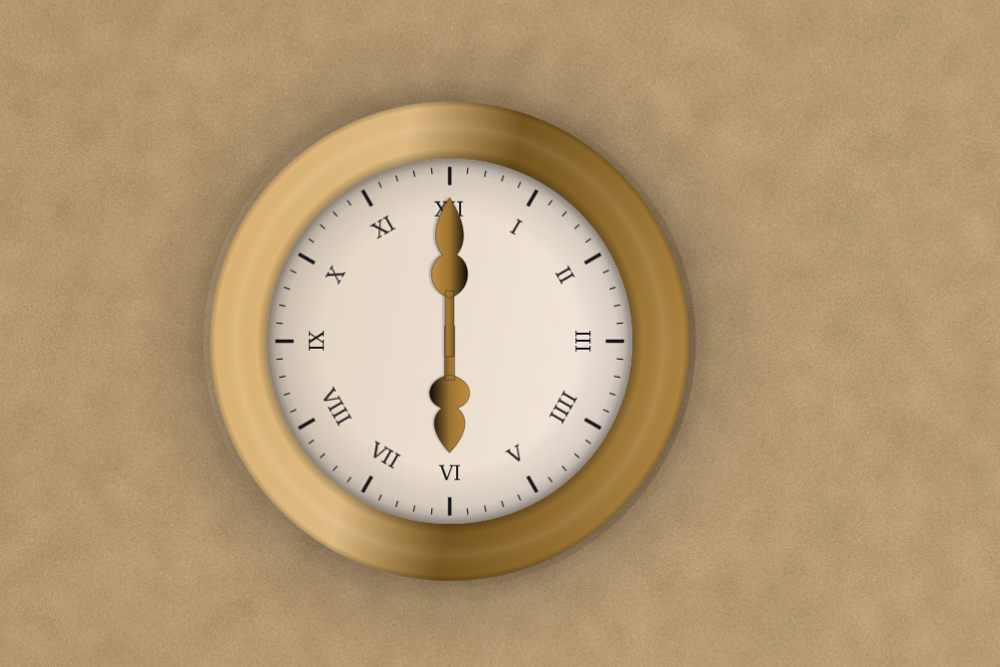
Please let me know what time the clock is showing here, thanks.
6:00
